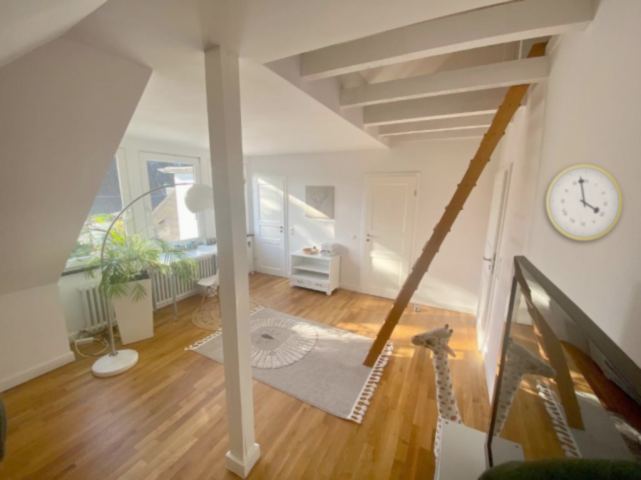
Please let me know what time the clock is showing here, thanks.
3:58
